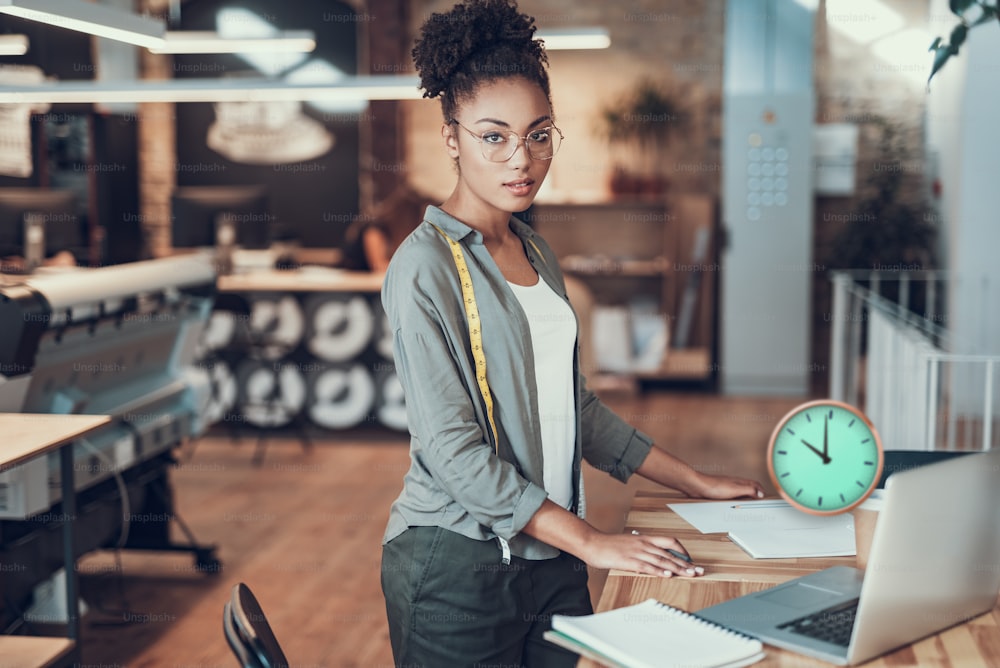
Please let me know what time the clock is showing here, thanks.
9:59
